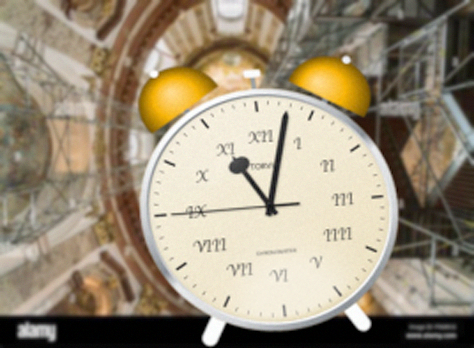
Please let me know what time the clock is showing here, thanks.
11:02:45
